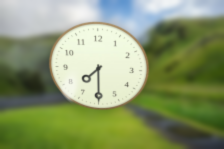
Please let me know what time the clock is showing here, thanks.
7:30
